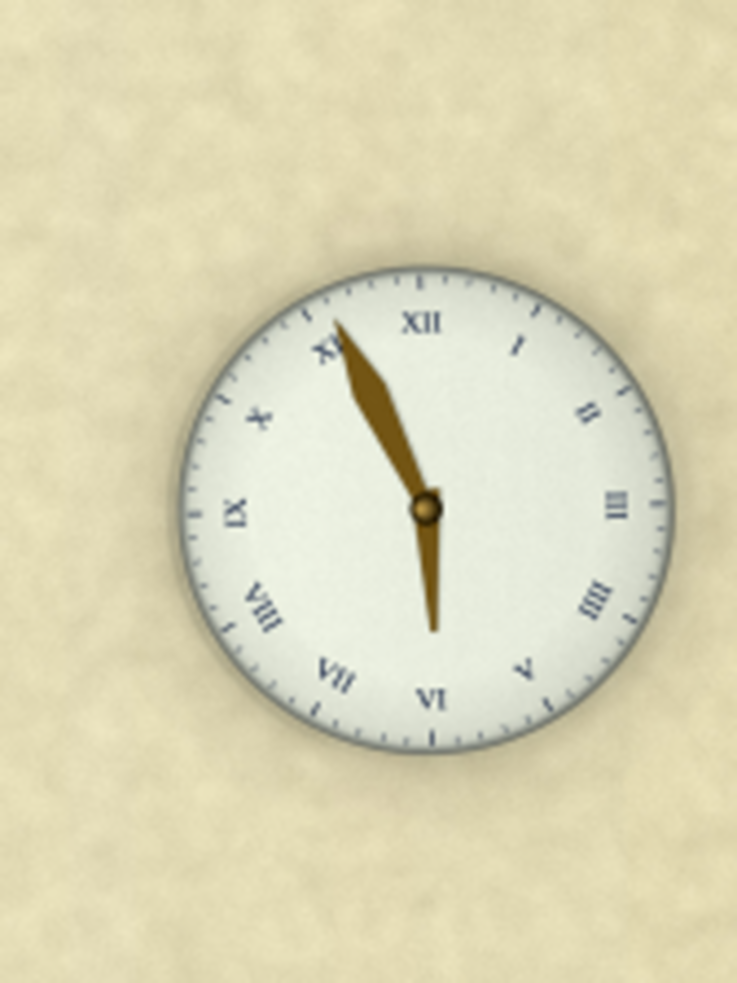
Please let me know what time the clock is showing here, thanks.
5:56
